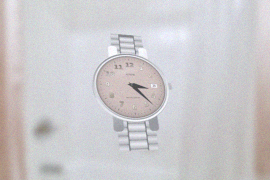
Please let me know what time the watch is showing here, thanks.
3:23
